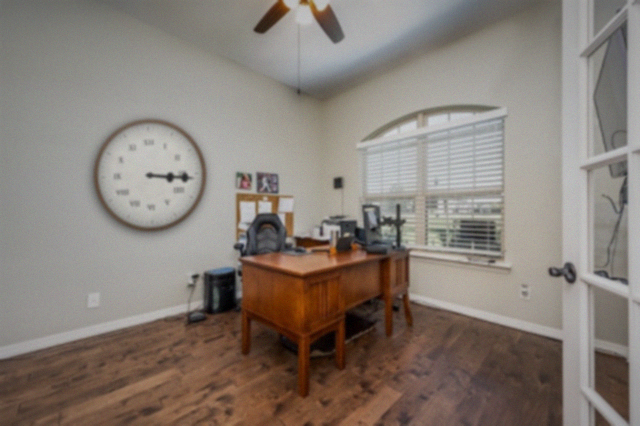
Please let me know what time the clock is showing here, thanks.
3:16
